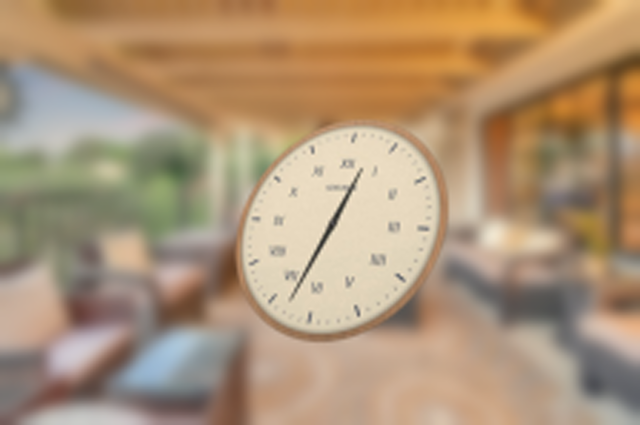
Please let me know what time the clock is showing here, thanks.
12:33
